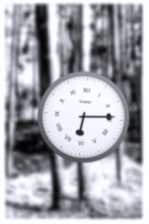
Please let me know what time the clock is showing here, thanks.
6:14
